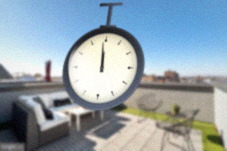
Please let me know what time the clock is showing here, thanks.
11:59
